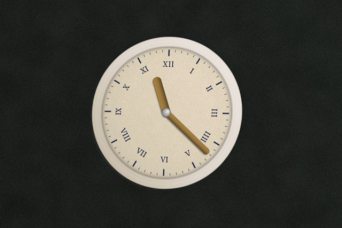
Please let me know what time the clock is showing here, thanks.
11:22
